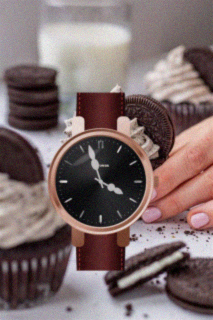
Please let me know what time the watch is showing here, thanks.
3:57
